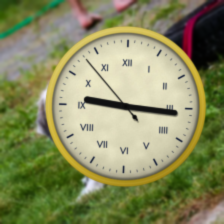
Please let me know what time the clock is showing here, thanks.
9:15:53
